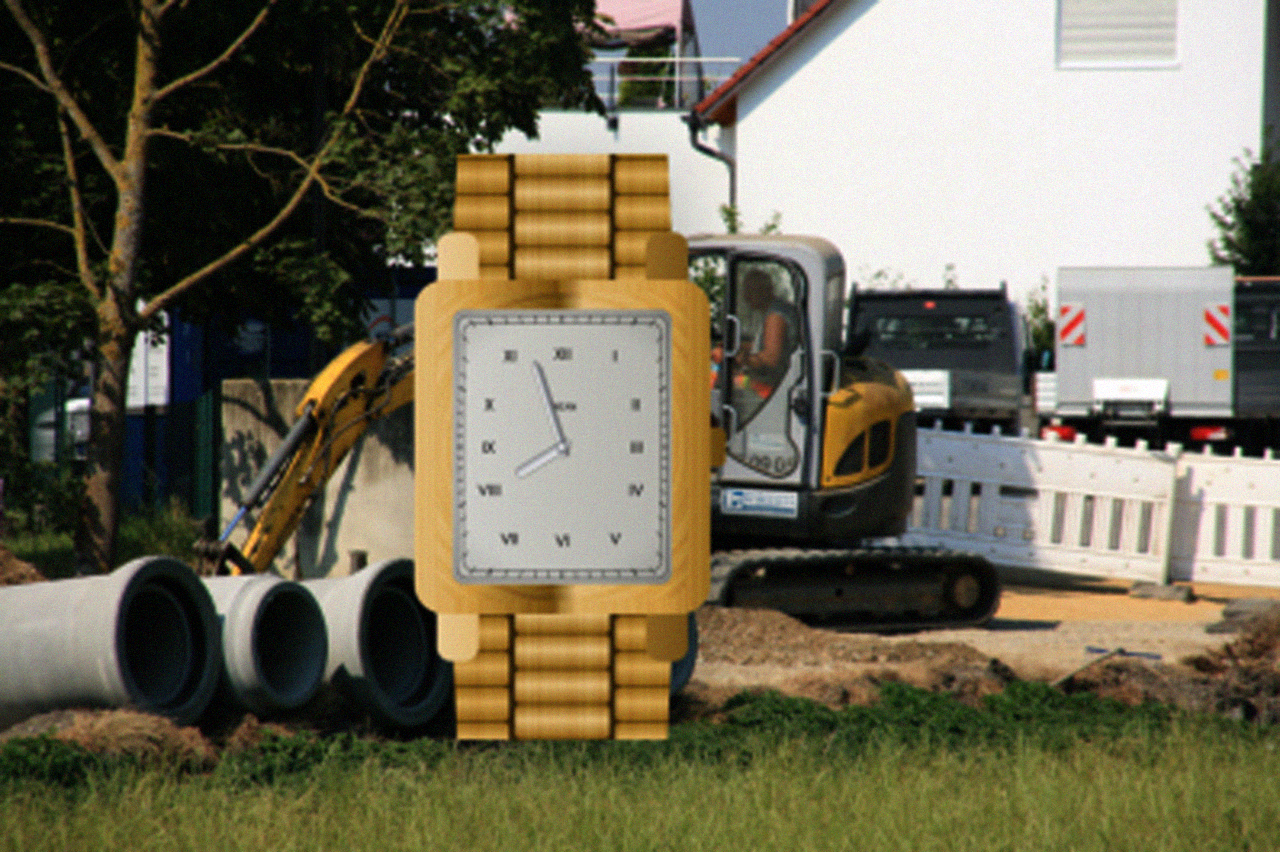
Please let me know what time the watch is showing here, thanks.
7:57
